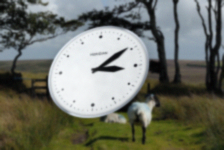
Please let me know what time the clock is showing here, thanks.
3:09
